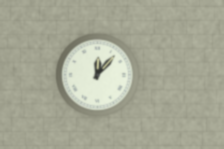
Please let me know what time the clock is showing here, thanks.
12:07
